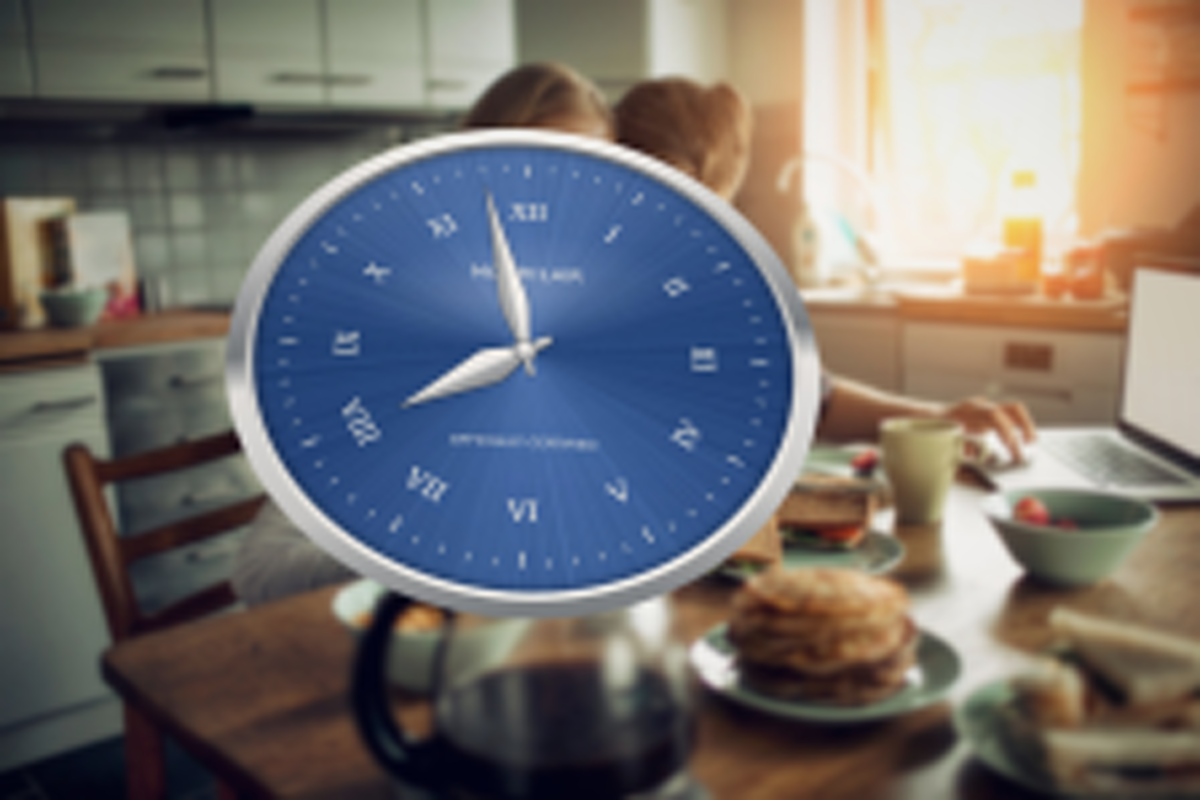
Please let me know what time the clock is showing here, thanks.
7:58
